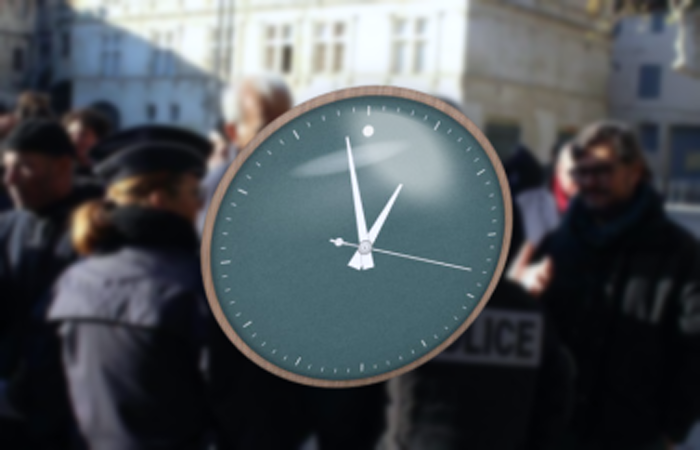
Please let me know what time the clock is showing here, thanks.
12:58:18
